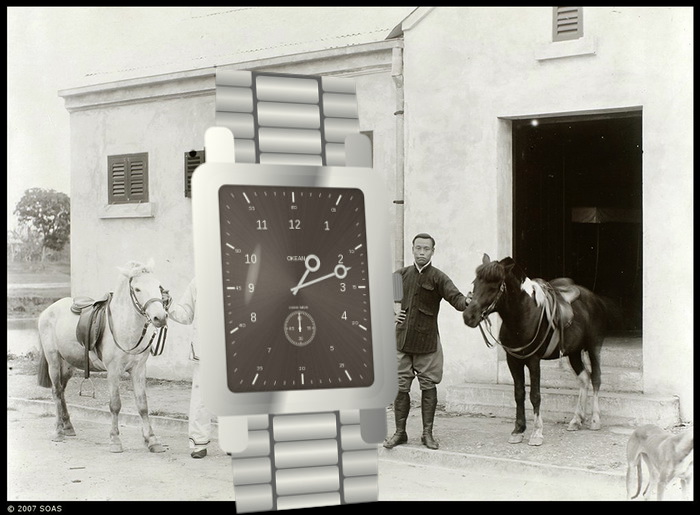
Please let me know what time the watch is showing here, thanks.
1:12
